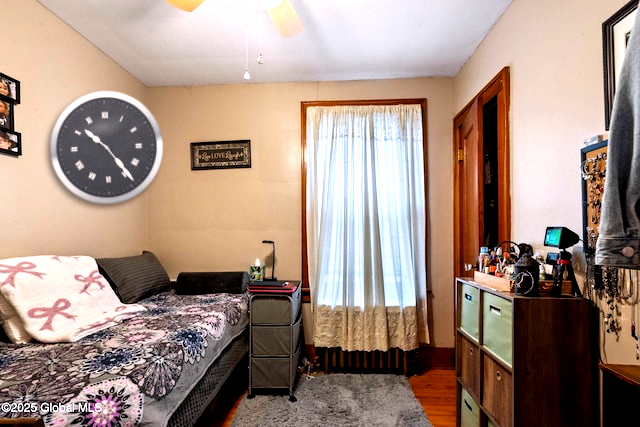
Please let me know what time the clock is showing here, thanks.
10:24
